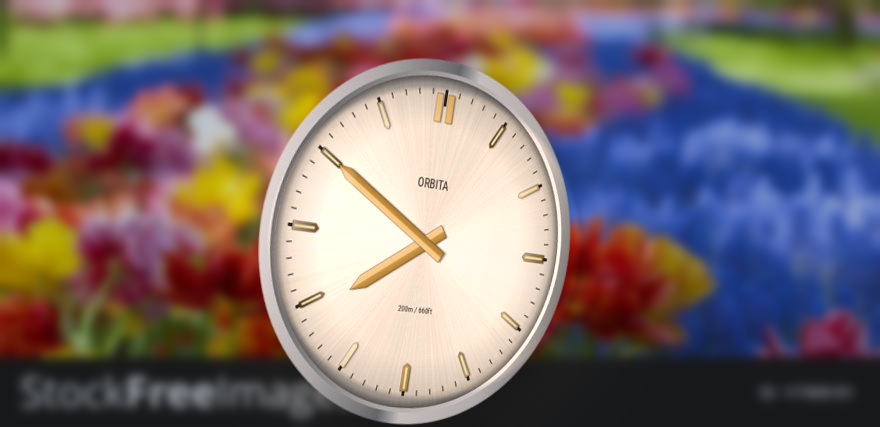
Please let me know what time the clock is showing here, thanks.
7:50
